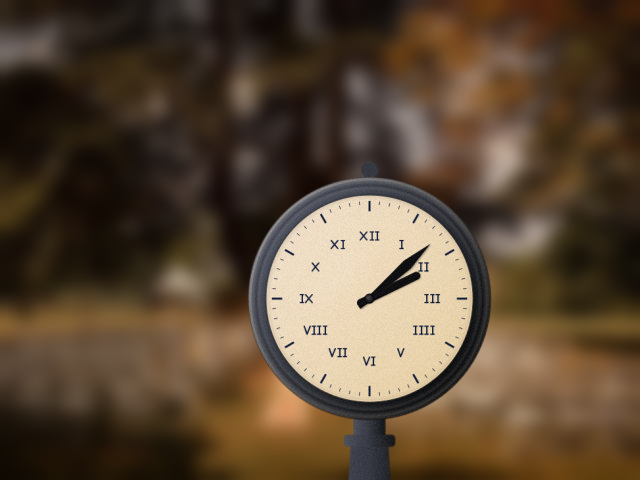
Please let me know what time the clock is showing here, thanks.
2:08
